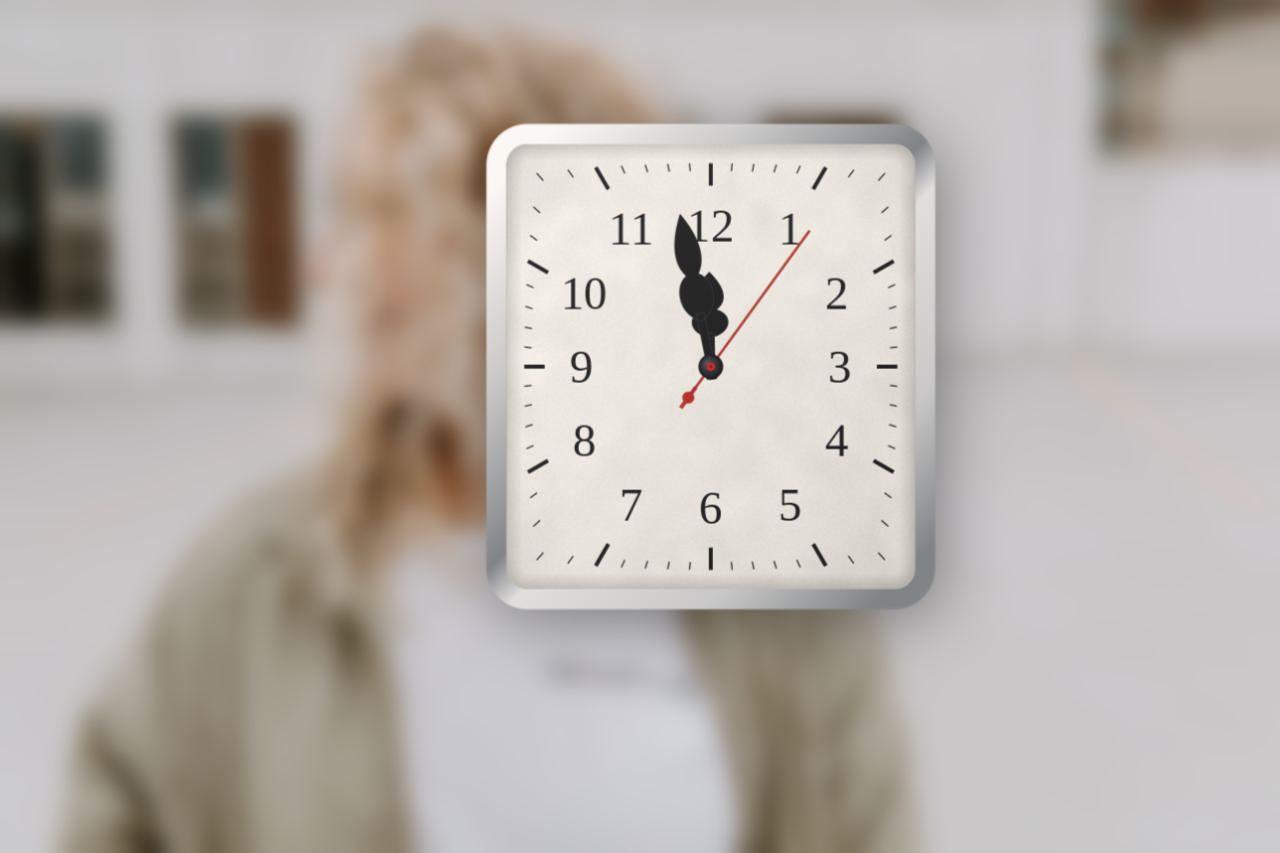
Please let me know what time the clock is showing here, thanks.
11:58:06
